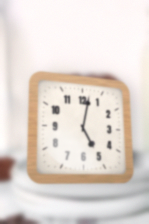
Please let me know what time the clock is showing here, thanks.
5:02
